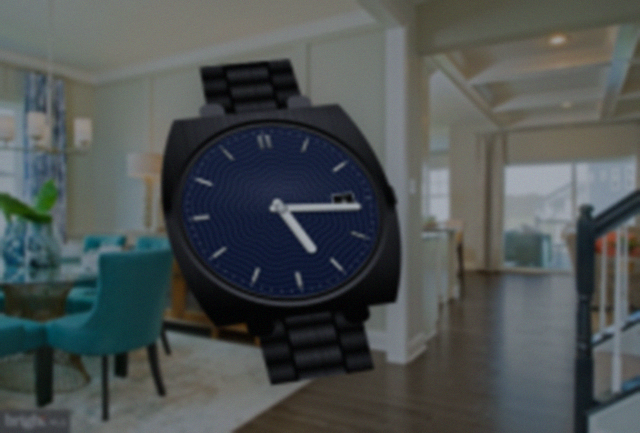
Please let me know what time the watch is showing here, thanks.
5:16
